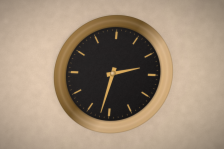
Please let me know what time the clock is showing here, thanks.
2:32
